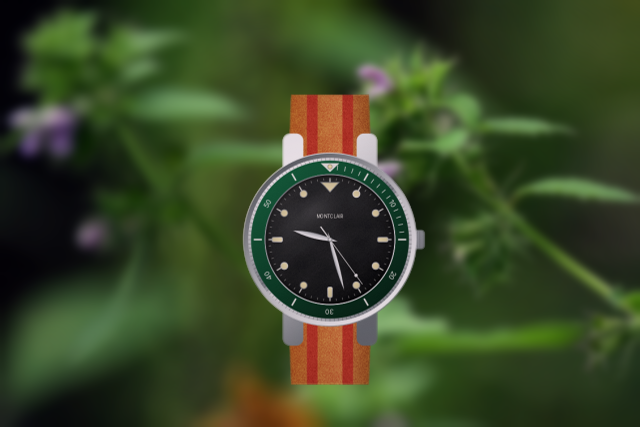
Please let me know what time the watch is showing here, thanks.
9:27:24
